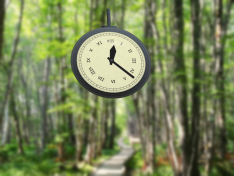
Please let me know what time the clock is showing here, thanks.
12:22
